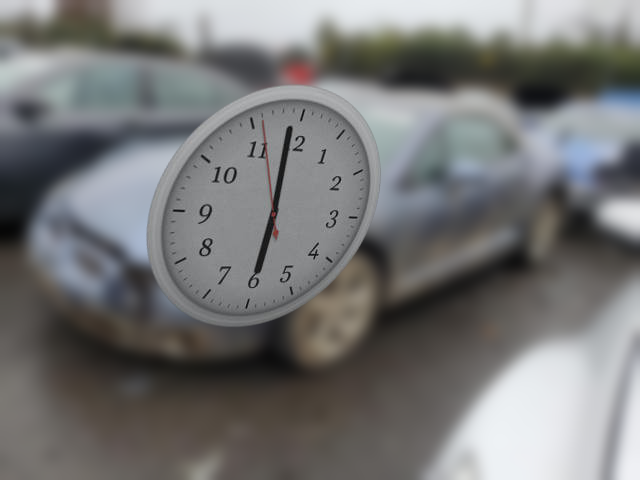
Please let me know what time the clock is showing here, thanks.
5:58:56
